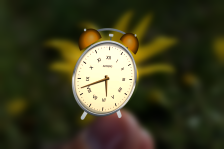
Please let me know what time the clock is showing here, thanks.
5:42
